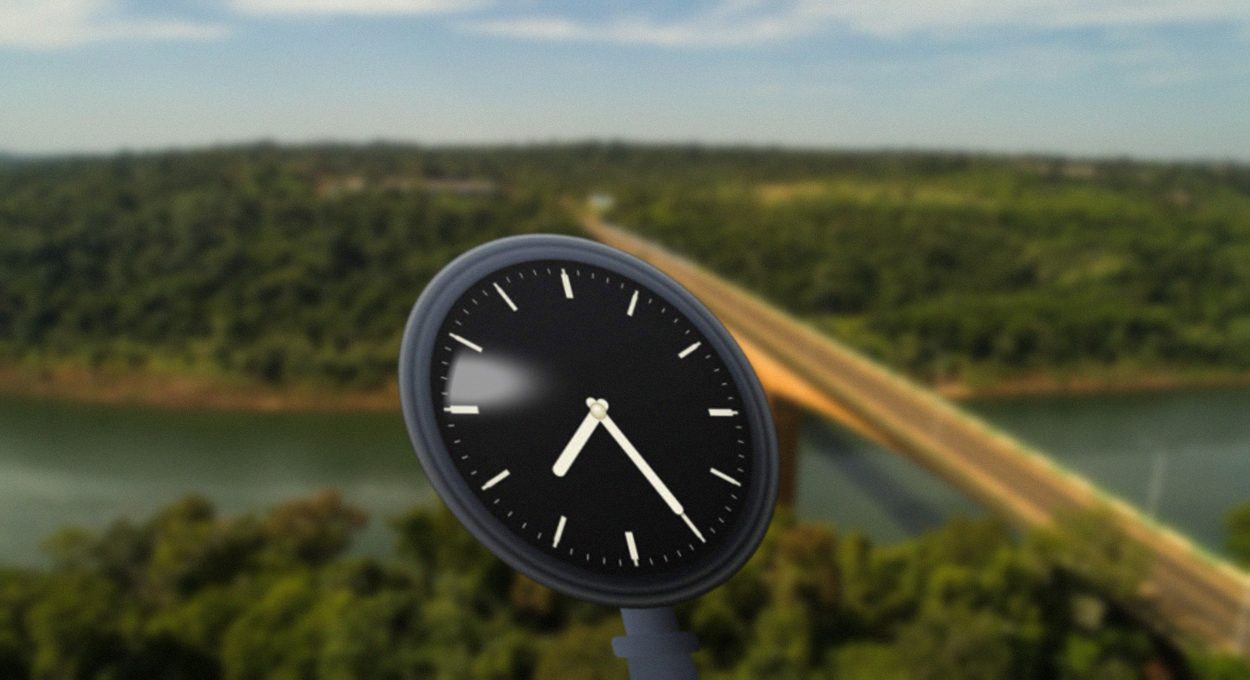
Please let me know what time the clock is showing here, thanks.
7:25
